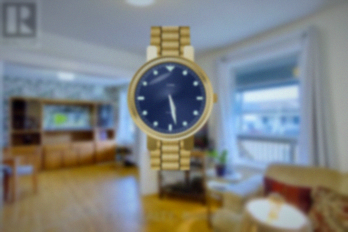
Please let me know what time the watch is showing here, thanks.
5:28
